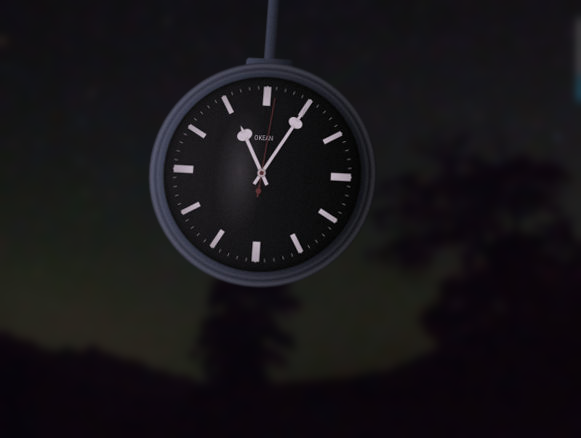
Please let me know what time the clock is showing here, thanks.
11:05:01
